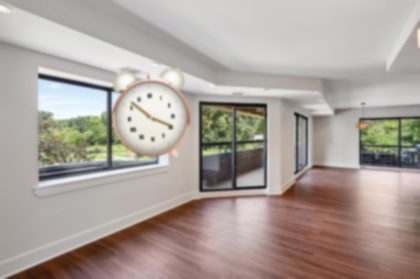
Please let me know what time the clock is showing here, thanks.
3:52
